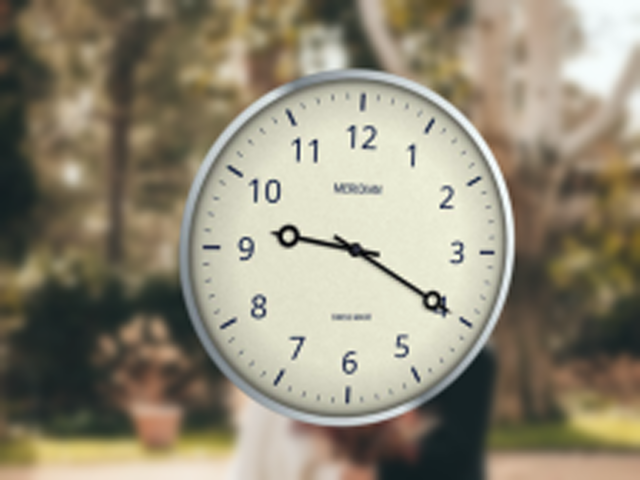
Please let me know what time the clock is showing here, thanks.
9:20
